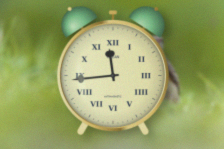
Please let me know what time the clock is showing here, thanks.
11:44
